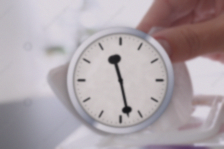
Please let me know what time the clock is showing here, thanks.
11:28
